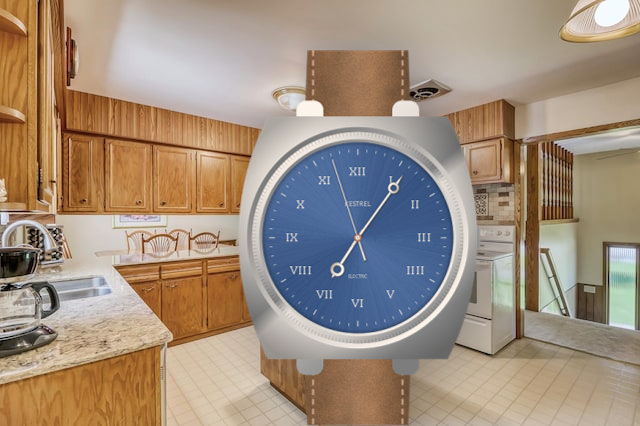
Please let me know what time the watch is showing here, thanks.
7:05:57
